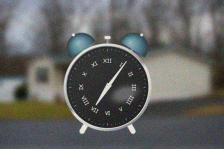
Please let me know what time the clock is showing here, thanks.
7:06
